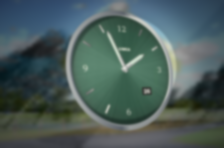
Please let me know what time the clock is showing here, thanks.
1:56
